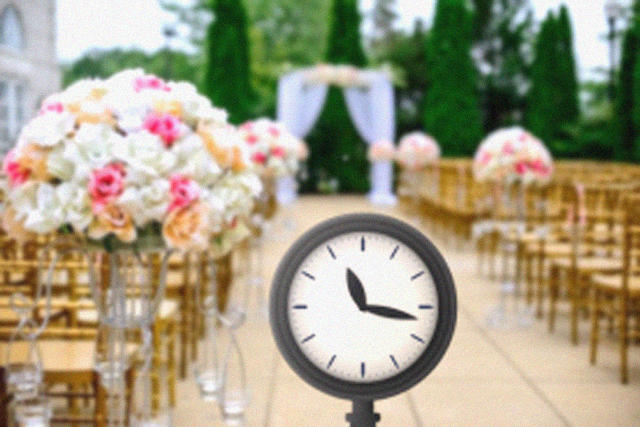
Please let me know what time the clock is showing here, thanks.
11:17
